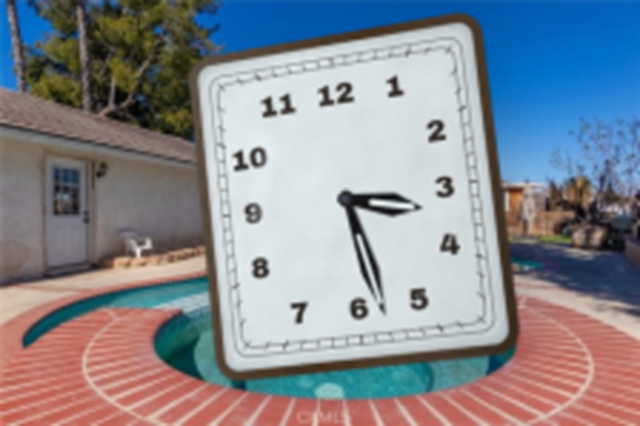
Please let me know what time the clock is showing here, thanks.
3:28
